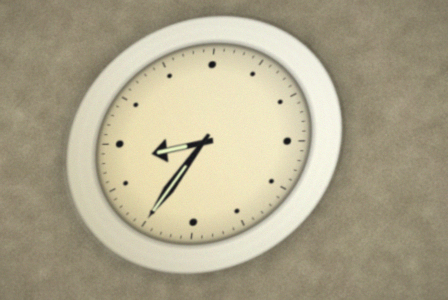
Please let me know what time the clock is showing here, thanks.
8:35
